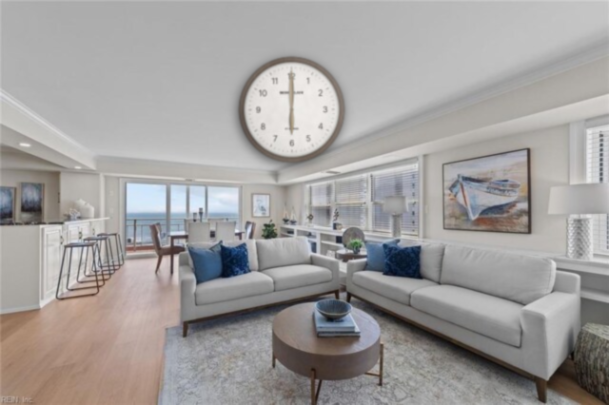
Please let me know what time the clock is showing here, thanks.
6:00
